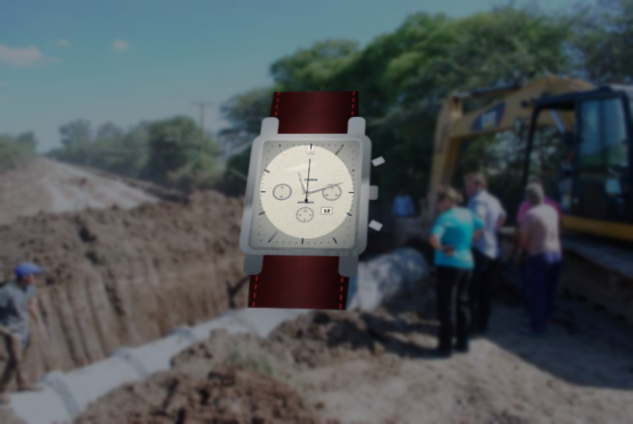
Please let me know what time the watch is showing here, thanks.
11:12
